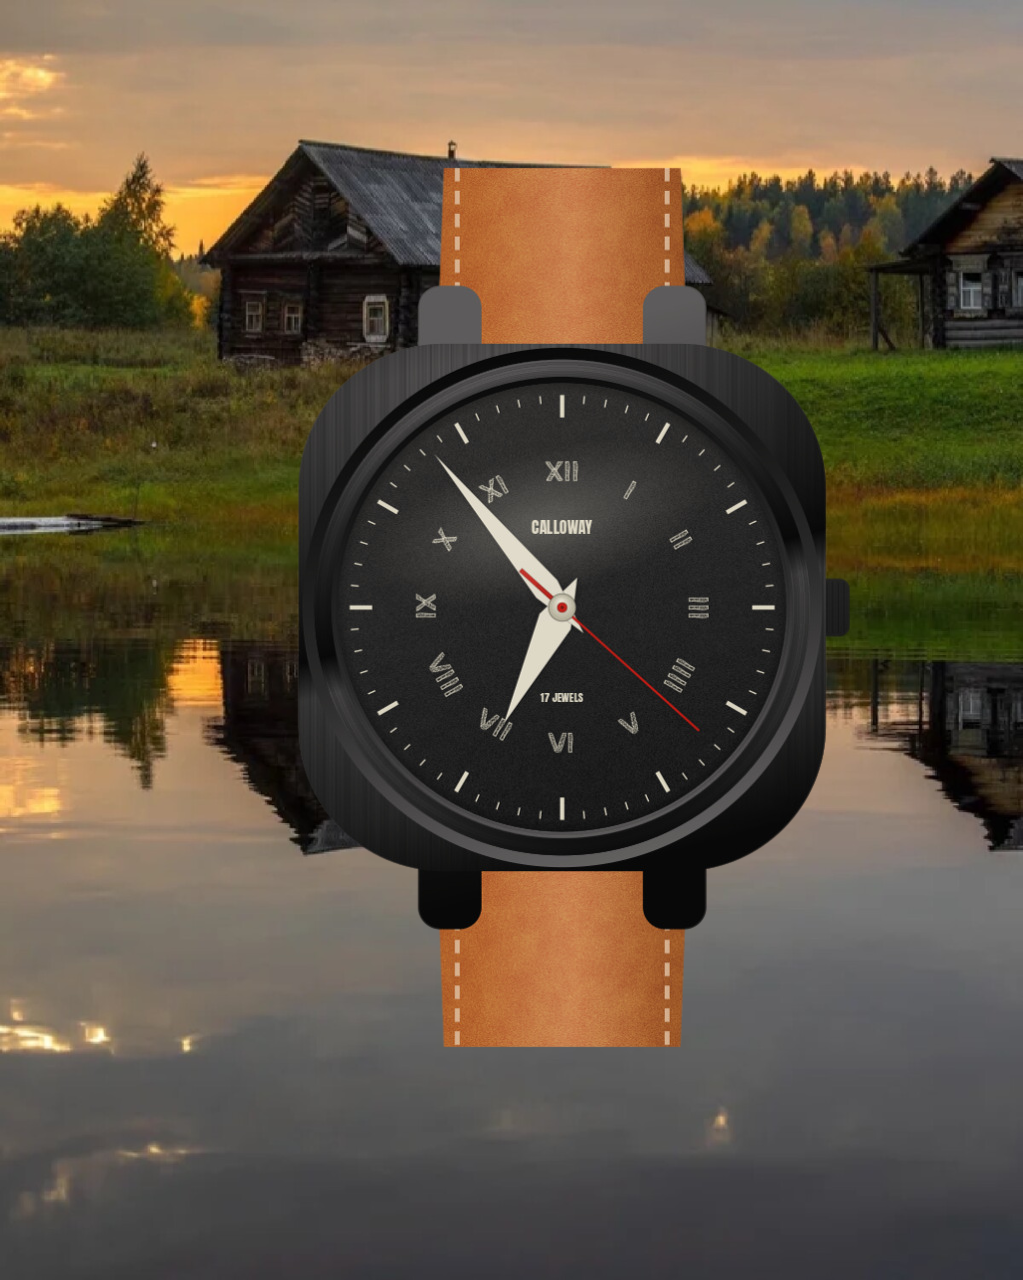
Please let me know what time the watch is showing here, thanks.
6:53:22
